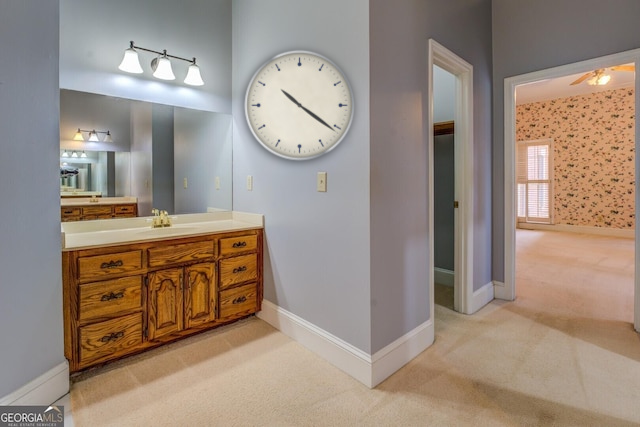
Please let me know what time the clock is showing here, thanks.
10:21
